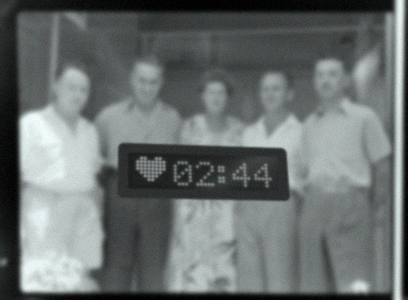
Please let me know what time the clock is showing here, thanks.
2:44
